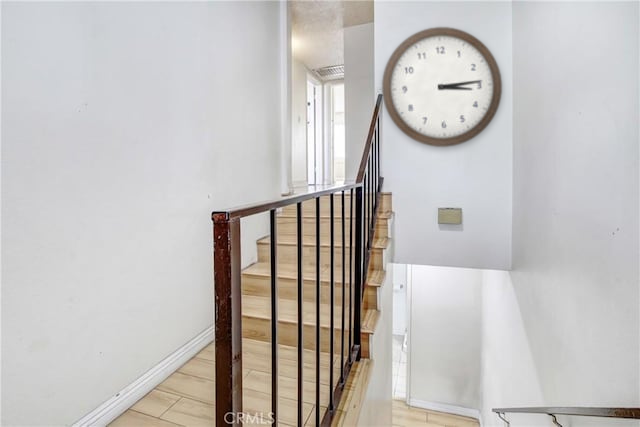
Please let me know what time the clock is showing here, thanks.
3:14
